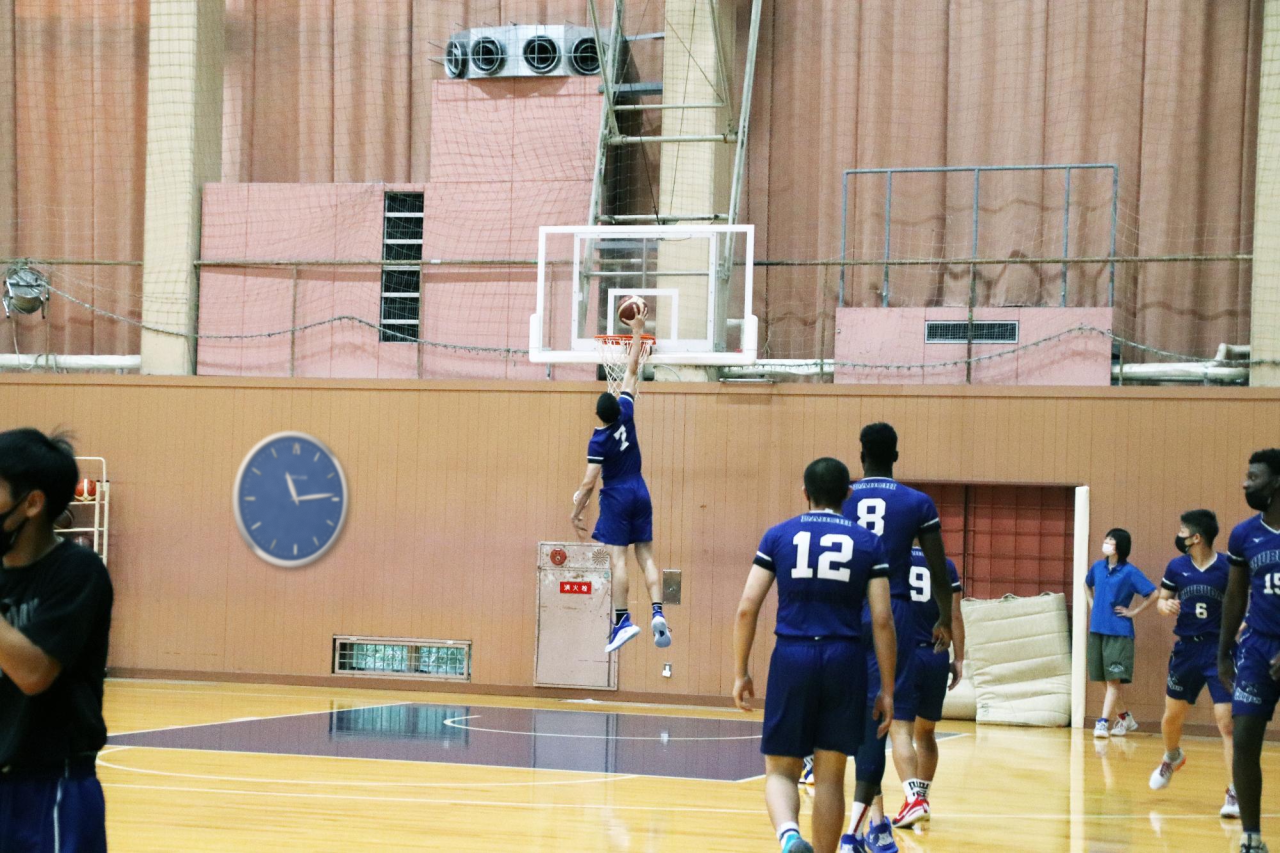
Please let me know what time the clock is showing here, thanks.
11:14
